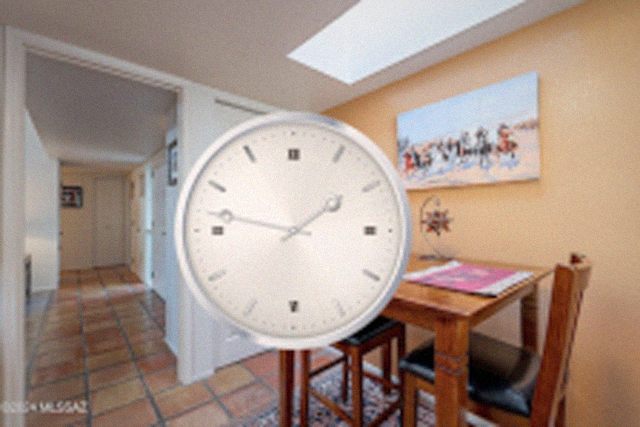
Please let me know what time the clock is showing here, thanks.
1:47
